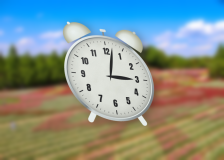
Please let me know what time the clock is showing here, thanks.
3:02
